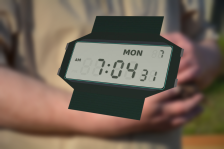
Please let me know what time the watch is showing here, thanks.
7:04:31
